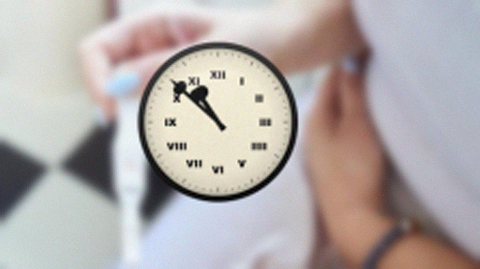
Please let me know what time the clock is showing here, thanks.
10:52
